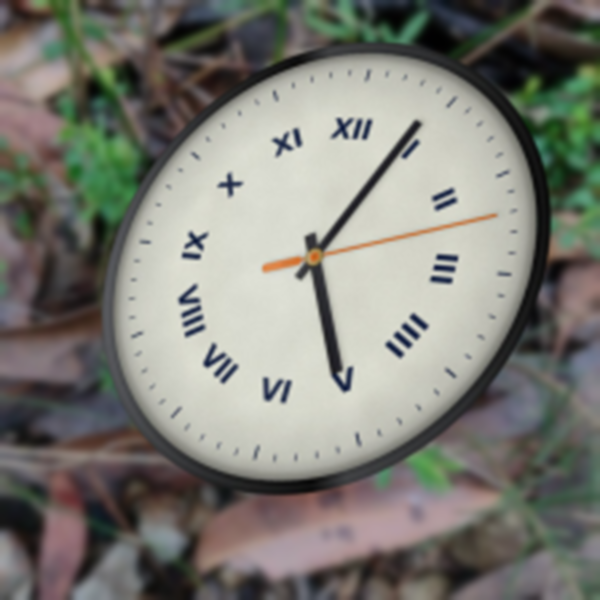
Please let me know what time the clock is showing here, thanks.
5:04:12
